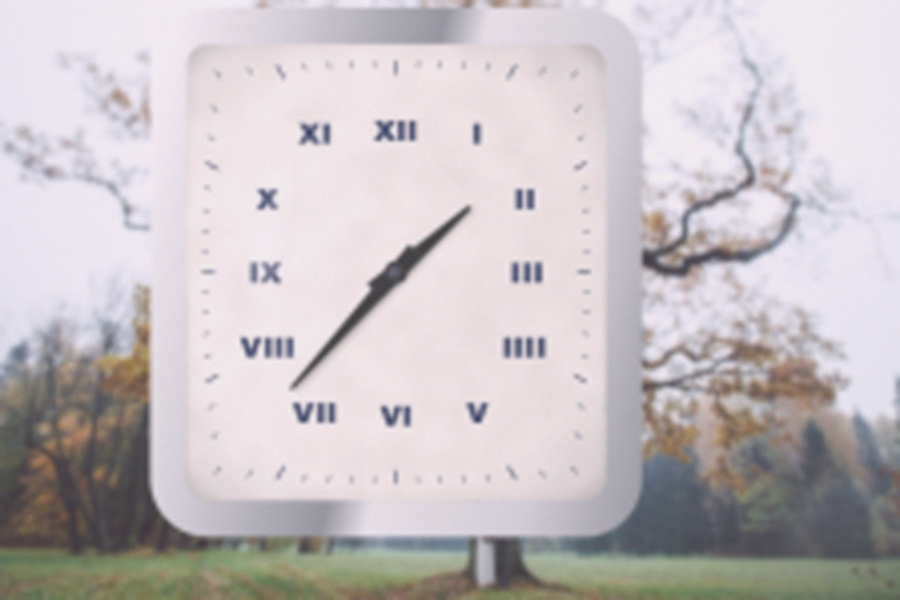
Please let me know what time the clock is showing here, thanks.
1:37
